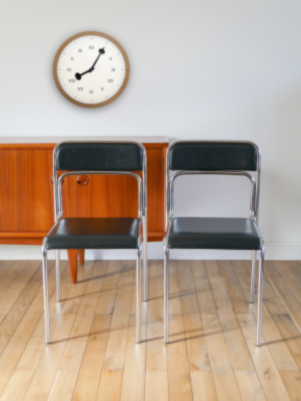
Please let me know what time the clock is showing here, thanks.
8:05
